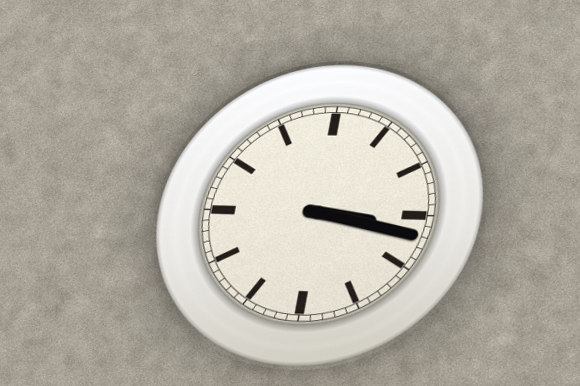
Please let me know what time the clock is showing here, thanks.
3:17
